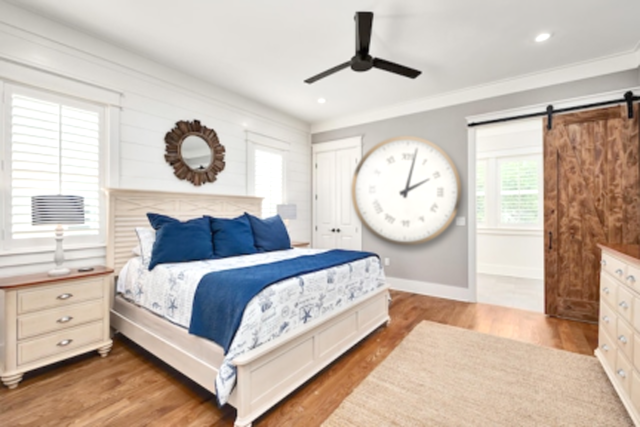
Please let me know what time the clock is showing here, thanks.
2:02
